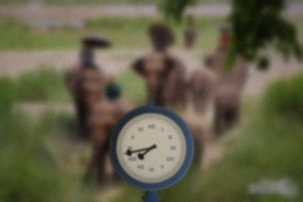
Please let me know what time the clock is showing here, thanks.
7:43
